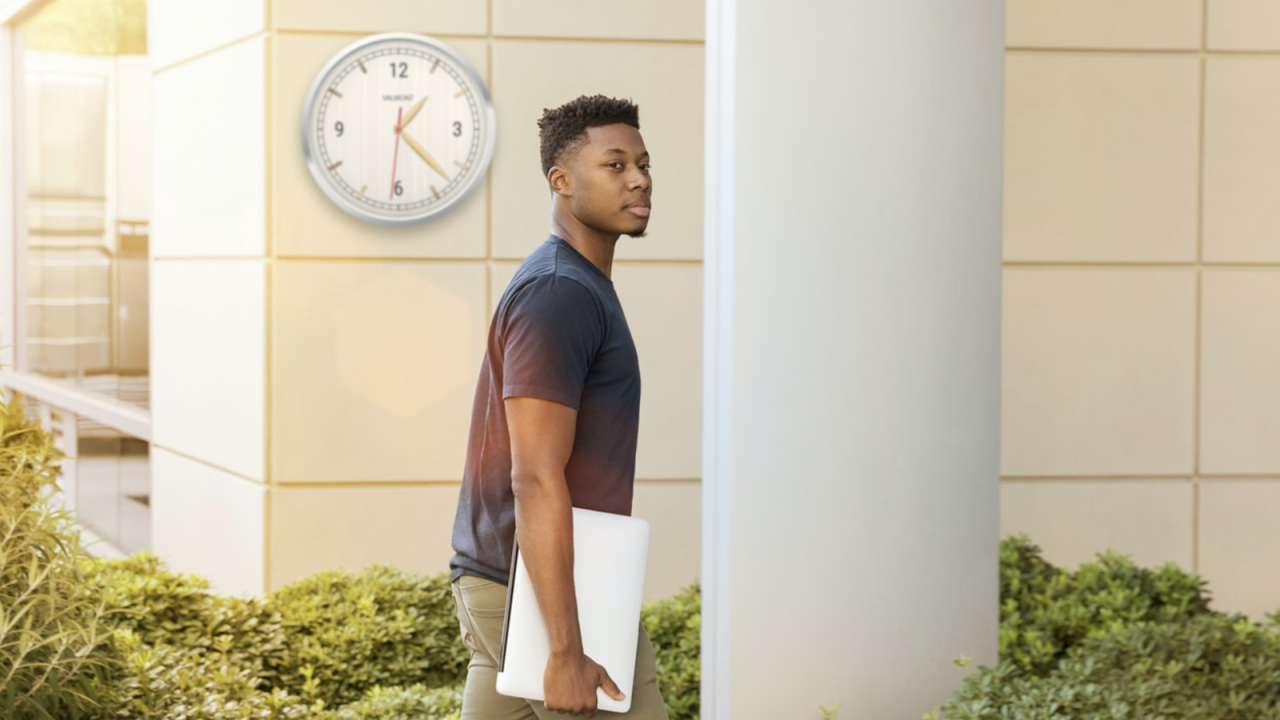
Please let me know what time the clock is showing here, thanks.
1:22:31
